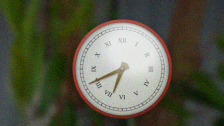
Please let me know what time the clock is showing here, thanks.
6:41
